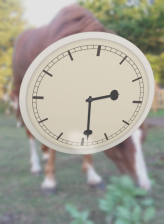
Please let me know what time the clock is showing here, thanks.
2:29
